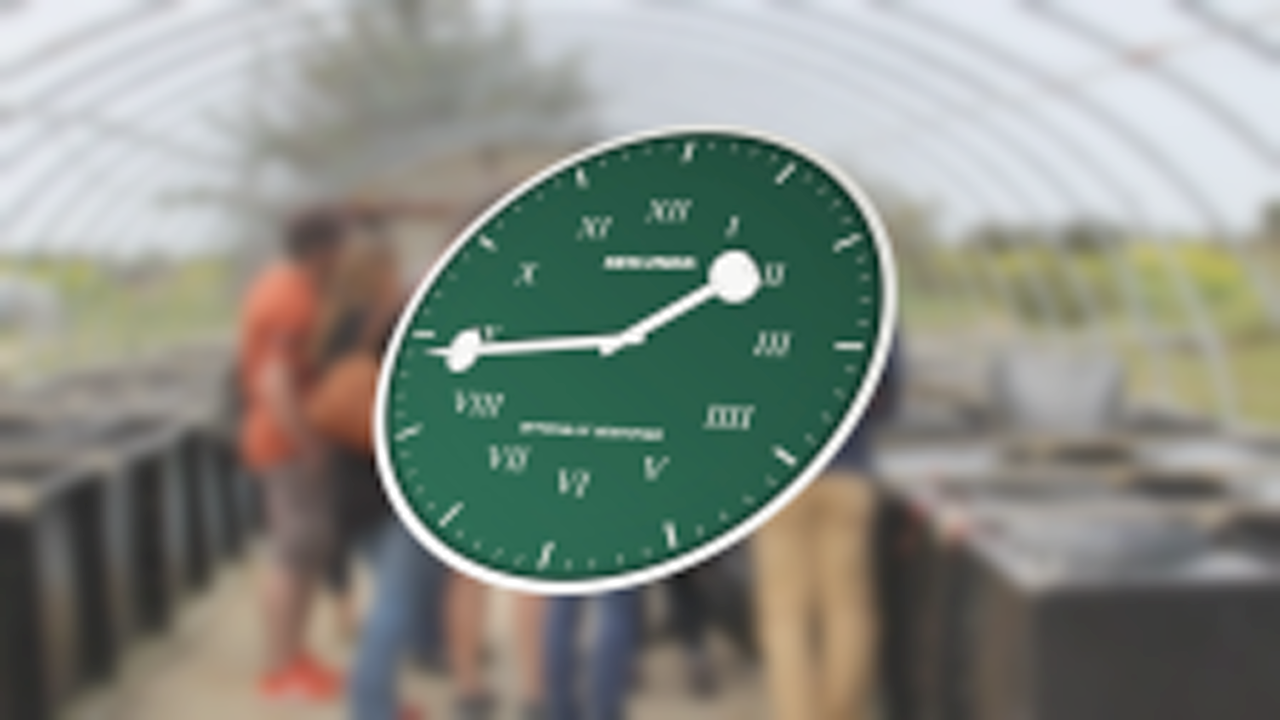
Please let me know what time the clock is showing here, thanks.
1:44
